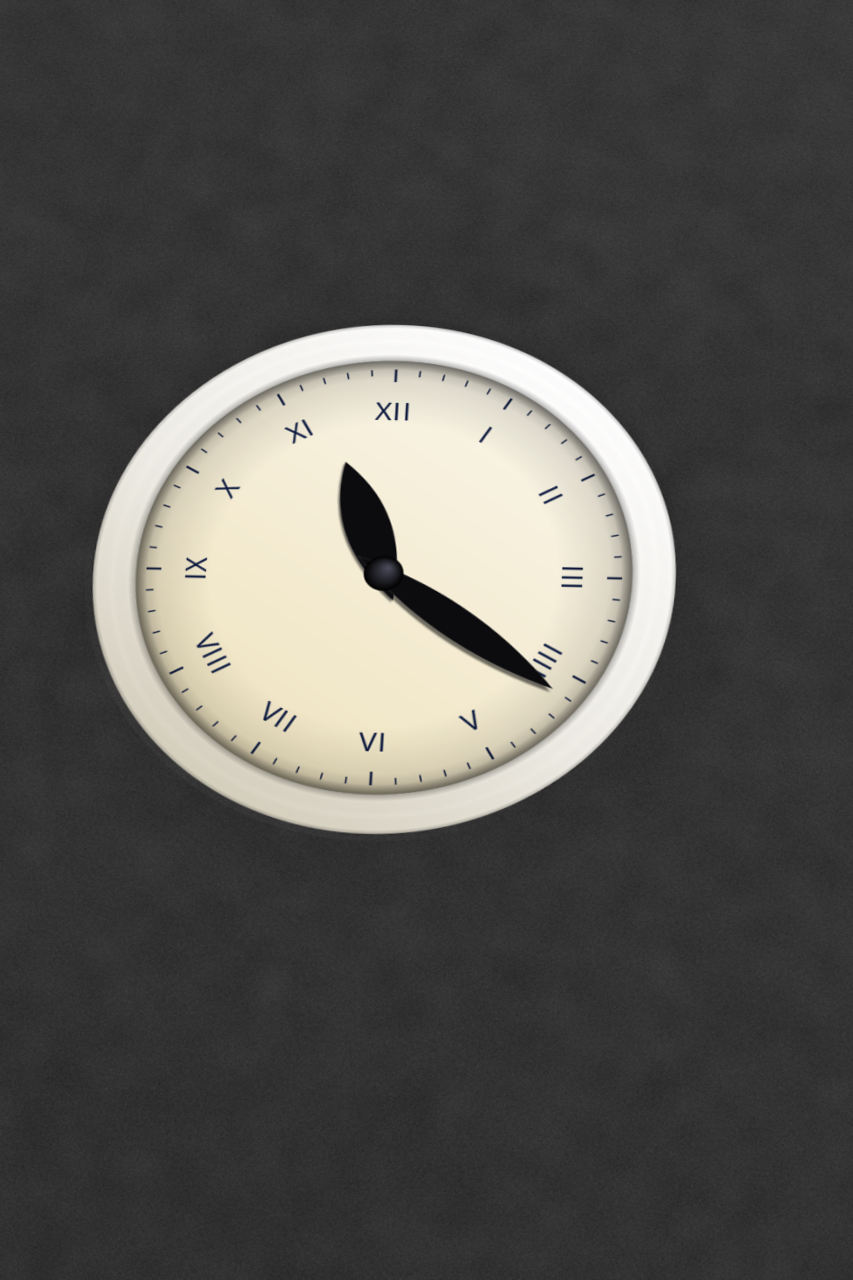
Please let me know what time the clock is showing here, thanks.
11:21
